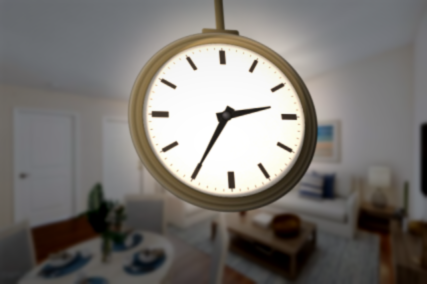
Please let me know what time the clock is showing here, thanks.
2:35
